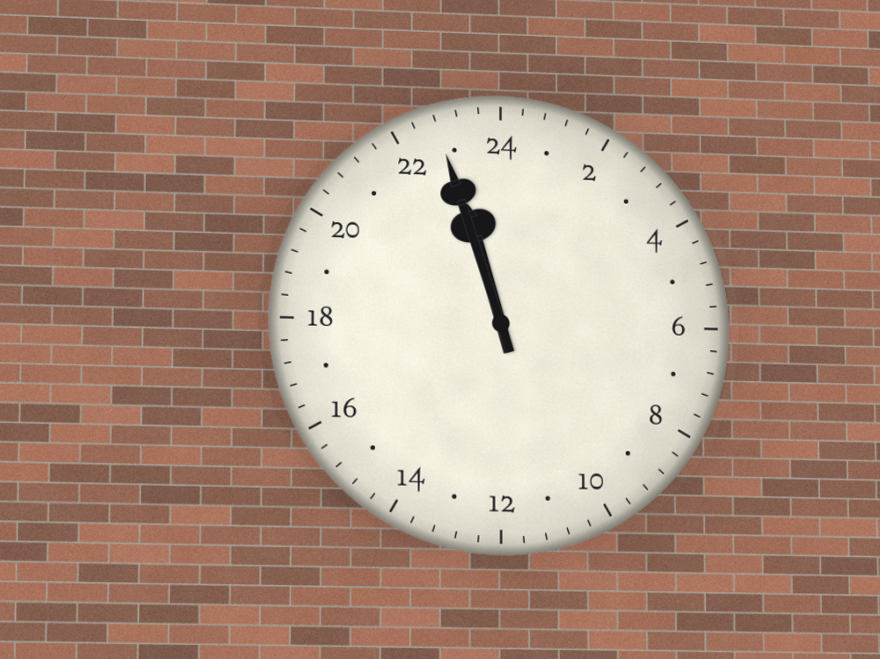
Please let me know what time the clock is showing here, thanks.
22:57
